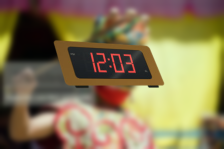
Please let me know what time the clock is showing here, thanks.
12:03
